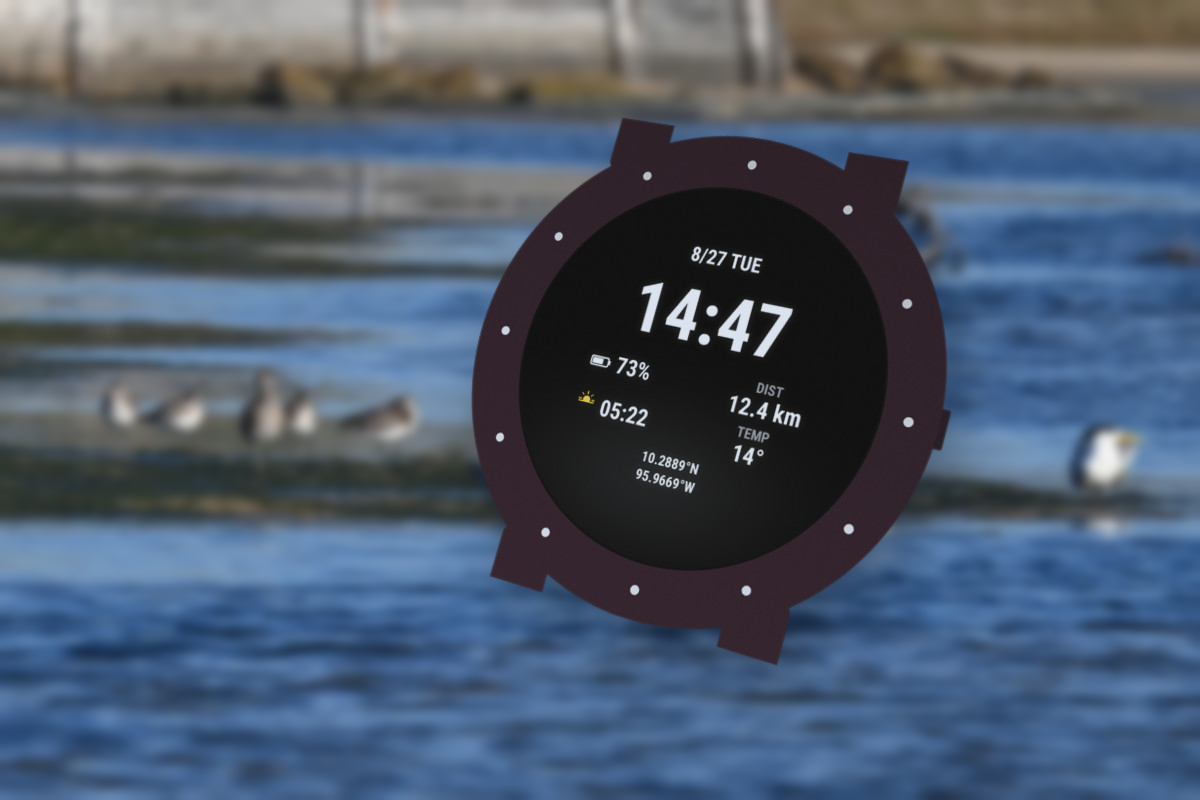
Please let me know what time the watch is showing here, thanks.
14:47
